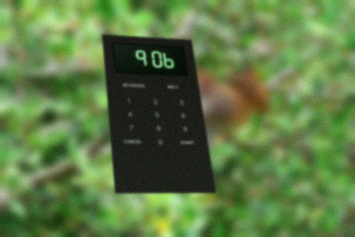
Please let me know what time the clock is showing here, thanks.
9:06
